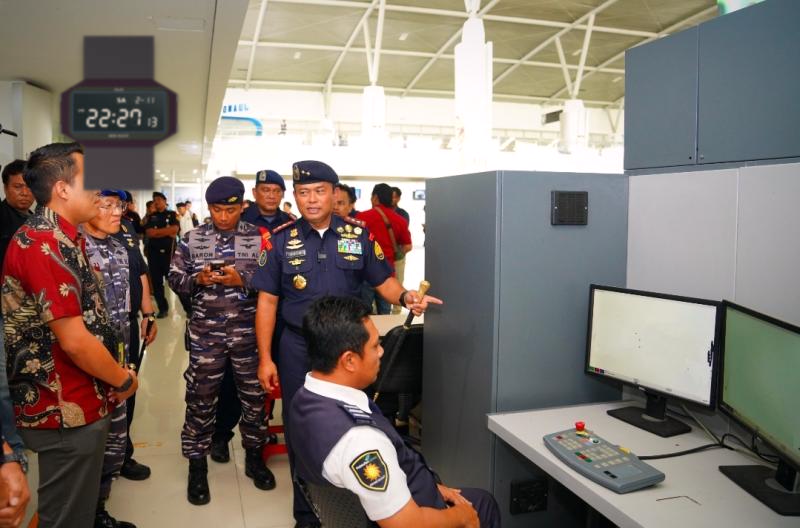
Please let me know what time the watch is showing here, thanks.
22:27
